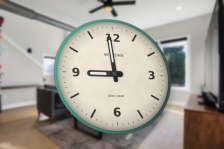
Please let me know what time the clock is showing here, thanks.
8:59
